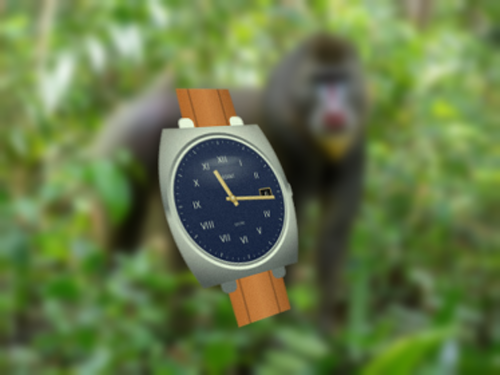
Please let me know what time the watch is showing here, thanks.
11:16
